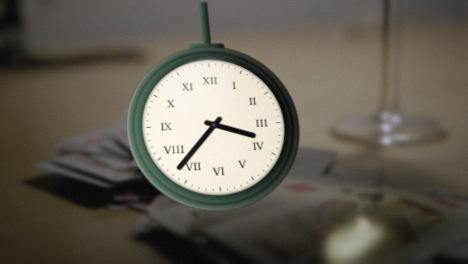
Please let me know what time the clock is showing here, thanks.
3:37
